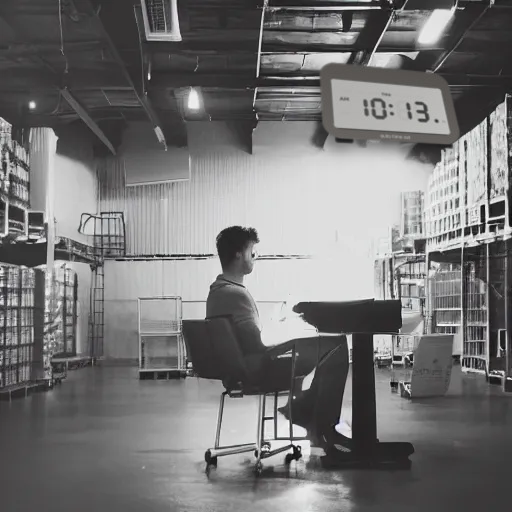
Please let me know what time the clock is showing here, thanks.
10:13
